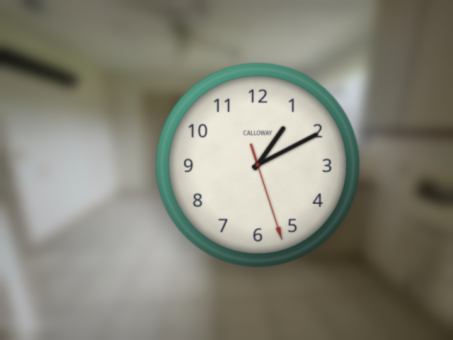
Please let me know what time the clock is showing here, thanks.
1:10:27
